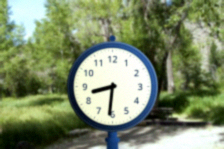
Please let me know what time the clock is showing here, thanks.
8:31
